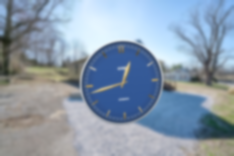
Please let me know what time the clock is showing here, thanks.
12:43
